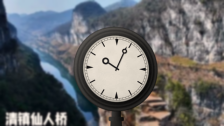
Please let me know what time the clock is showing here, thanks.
10:04
